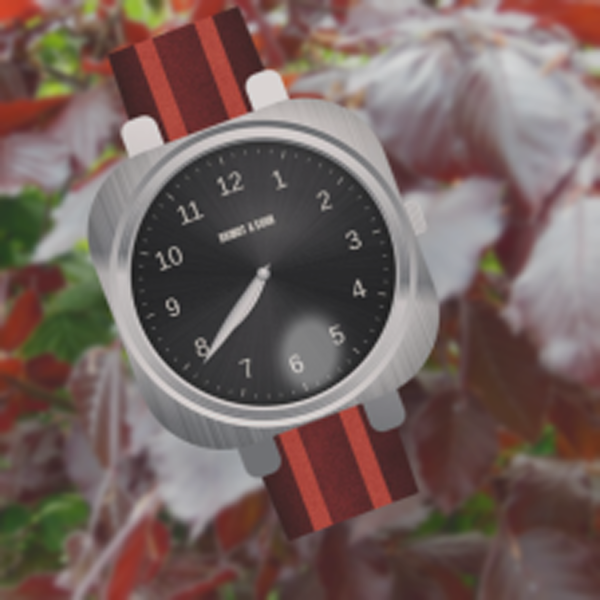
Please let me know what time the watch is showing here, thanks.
7:39
